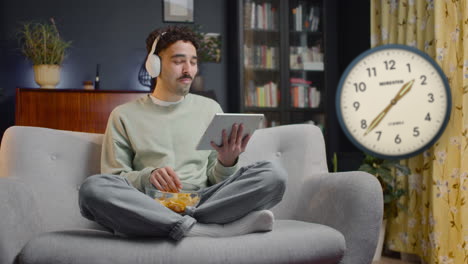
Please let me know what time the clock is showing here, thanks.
1:38
